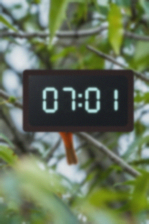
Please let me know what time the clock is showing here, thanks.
7:01
